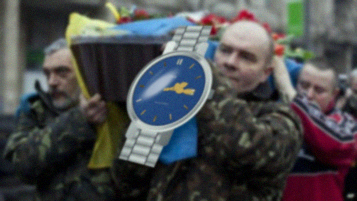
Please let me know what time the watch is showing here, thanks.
2:15
